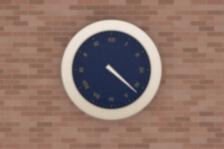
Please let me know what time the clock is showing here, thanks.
4:22
